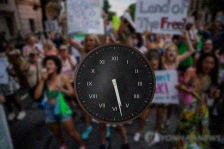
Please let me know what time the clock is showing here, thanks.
5:28
